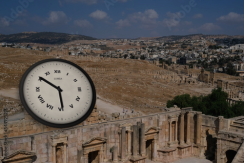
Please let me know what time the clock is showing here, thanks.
5:51
